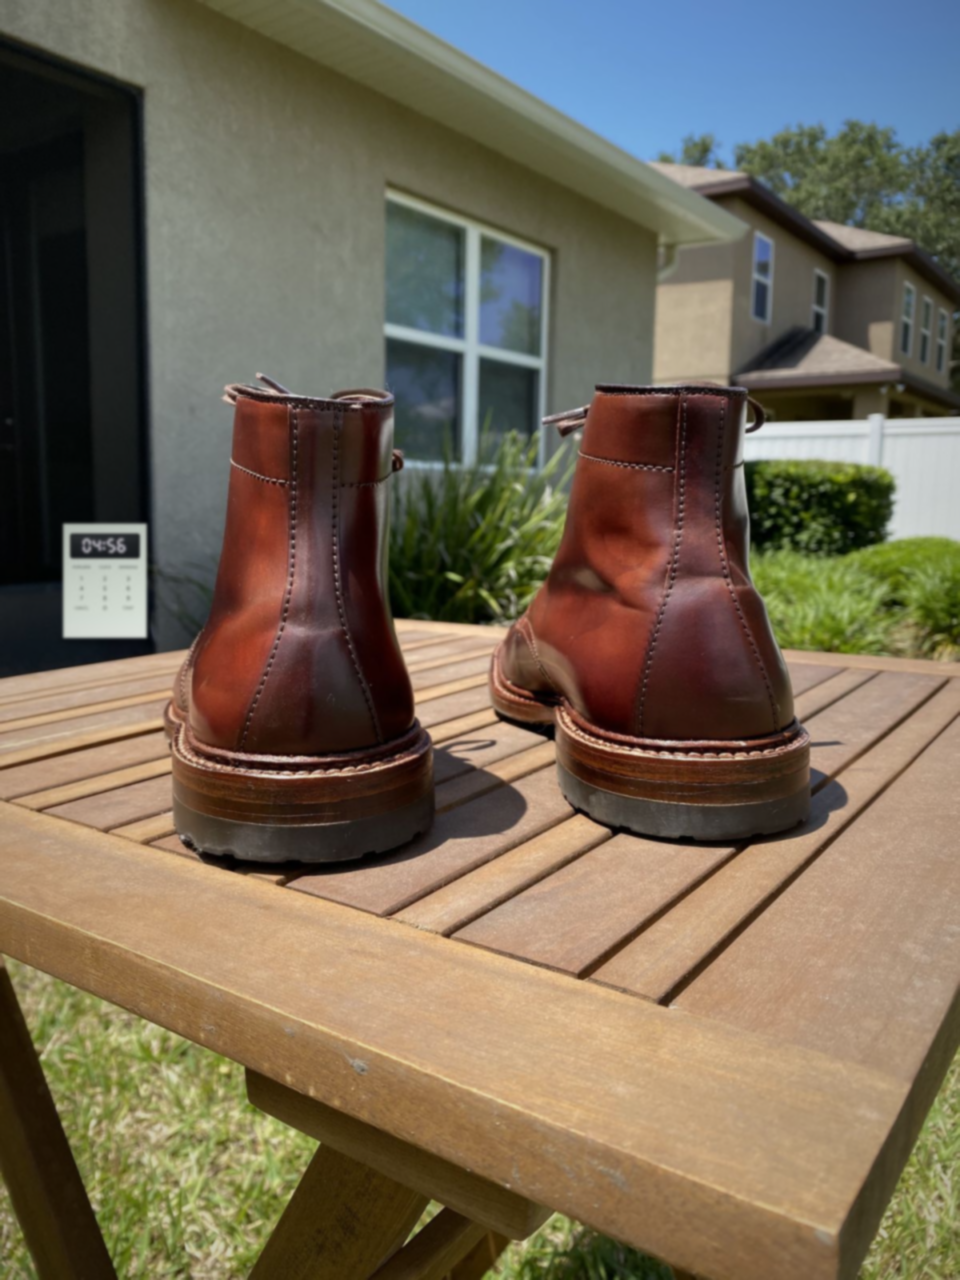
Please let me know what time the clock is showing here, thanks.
4:56
